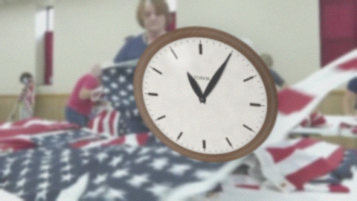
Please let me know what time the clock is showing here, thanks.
11:05
